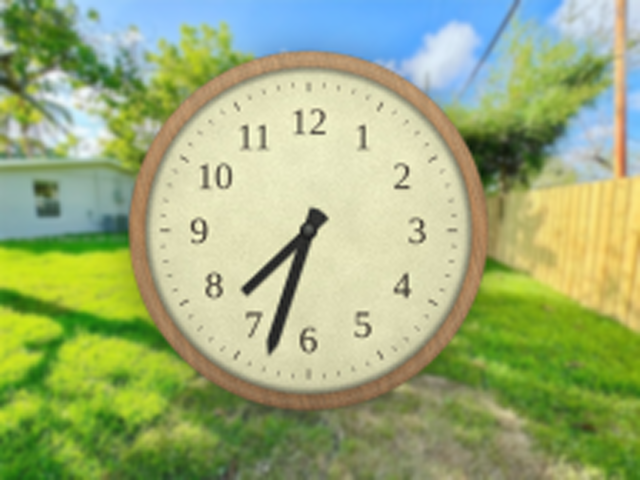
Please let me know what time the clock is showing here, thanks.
7:33
